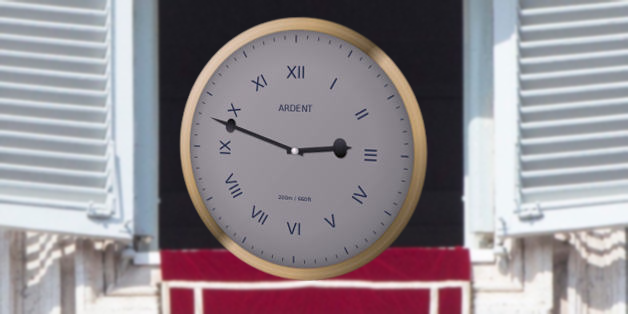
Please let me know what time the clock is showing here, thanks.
2:48
